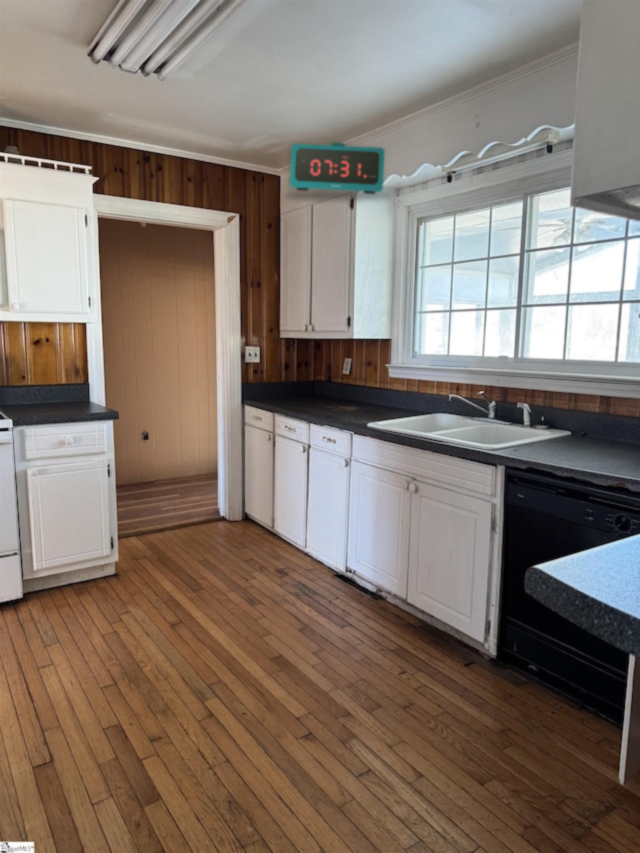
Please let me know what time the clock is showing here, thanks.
7:31
